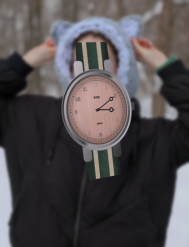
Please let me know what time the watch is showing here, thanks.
3:10
